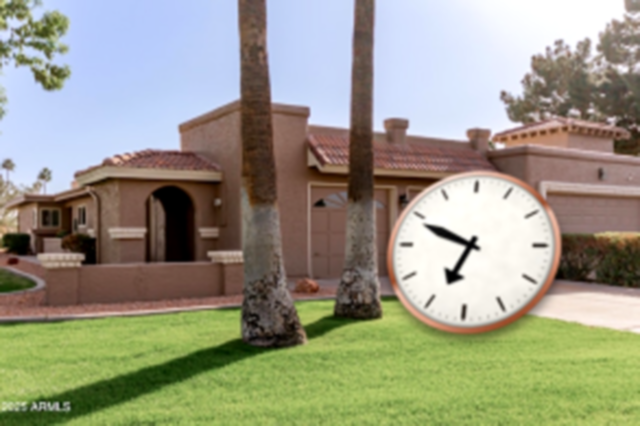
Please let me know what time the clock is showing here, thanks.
6:49
